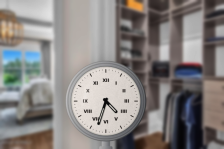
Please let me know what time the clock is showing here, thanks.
4:33
